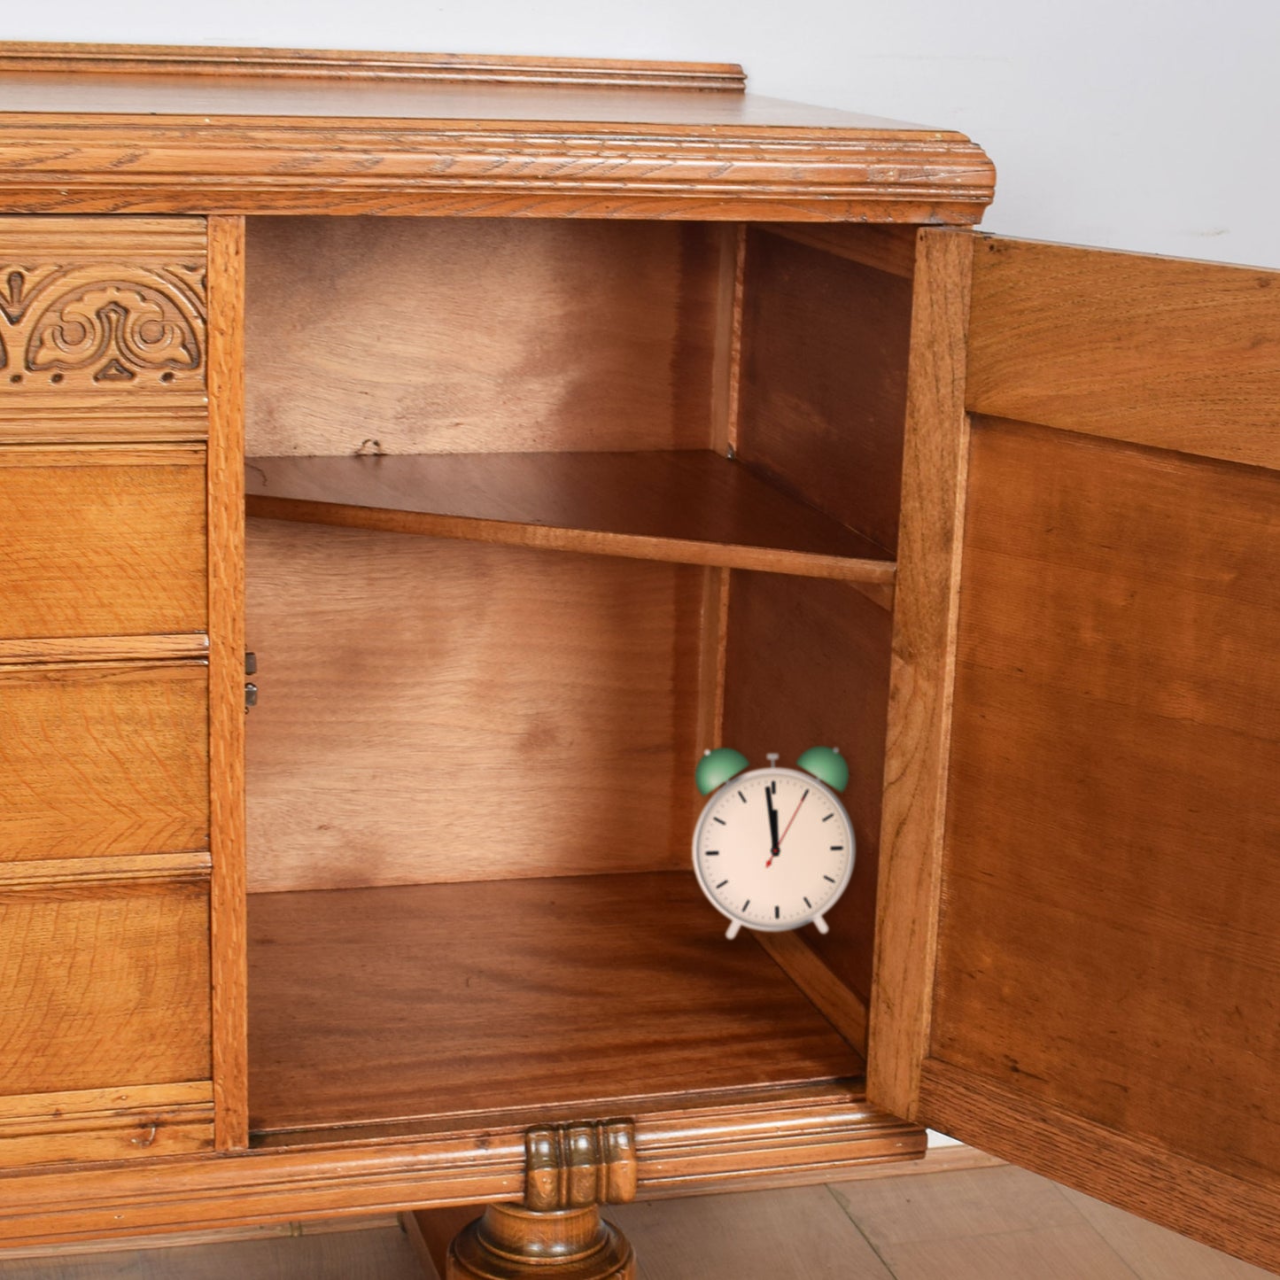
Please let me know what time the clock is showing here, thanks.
11:59:05
